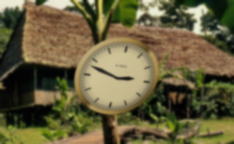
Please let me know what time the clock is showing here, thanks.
2:48
